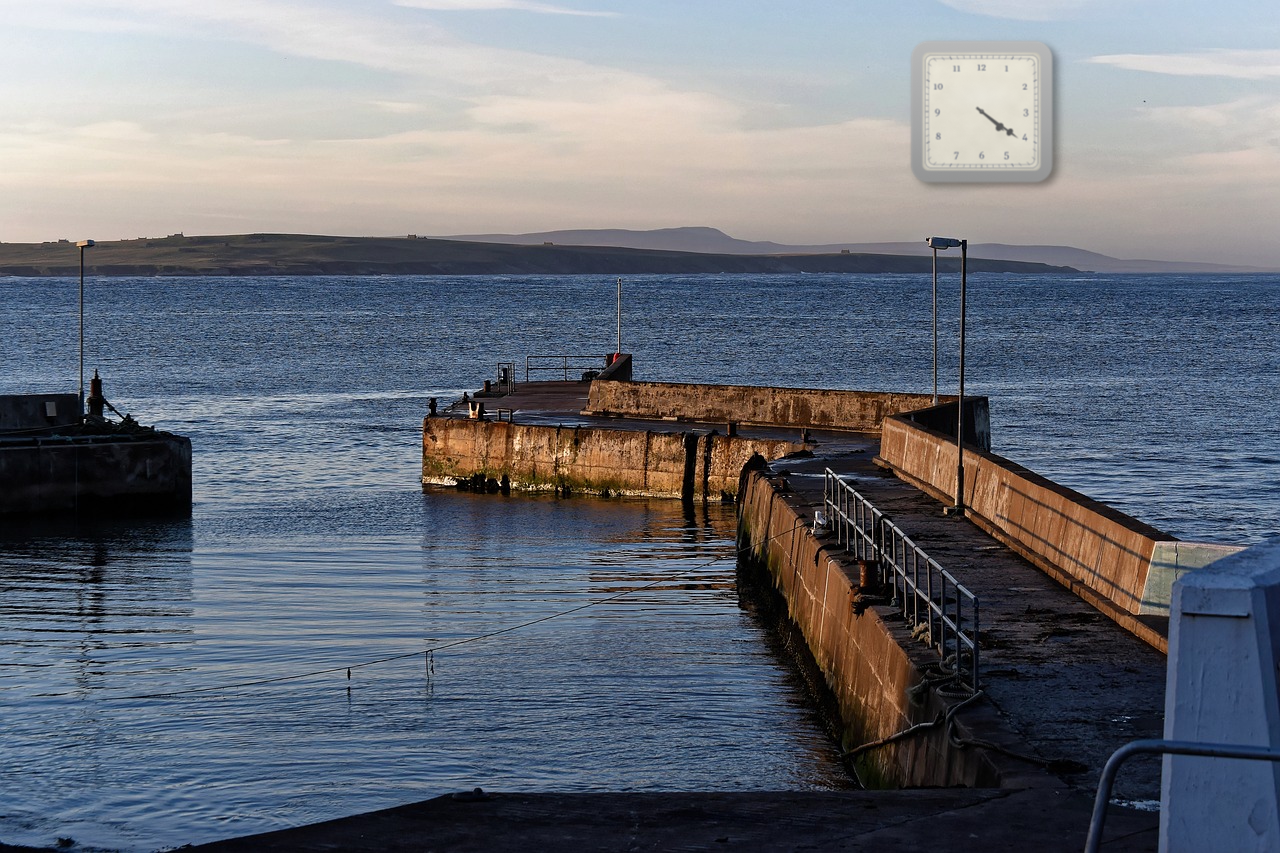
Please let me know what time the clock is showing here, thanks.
4:21
